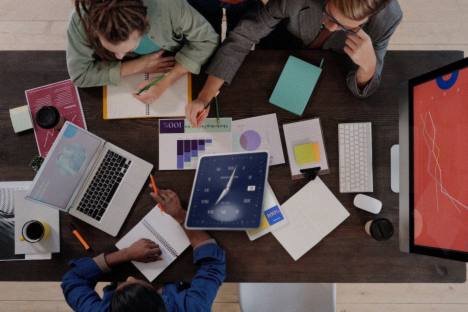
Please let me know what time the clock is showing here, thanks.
7:02
